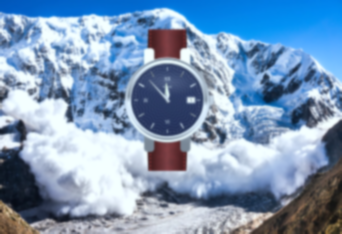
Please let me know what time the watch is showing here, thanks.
11:53
